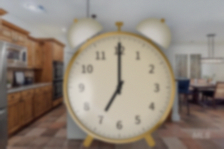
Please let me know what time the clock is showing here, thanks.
7:00
